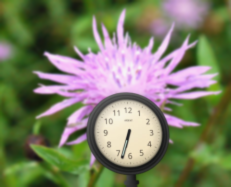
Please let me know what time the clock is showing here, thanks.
6:33
